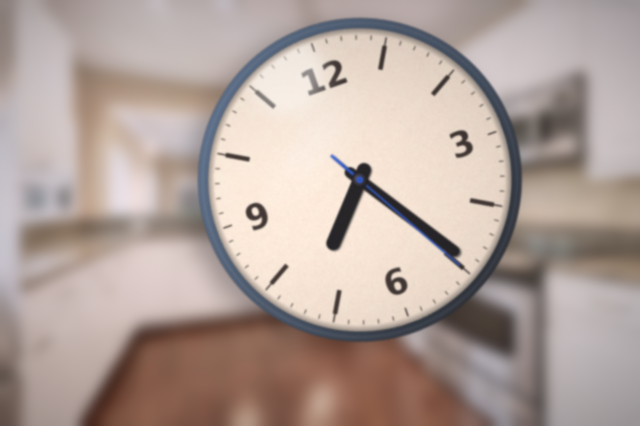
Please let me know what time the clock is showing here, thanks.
7:24:25
